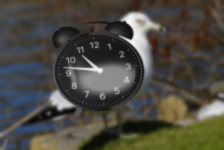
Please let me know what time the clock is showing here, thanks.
10:47
